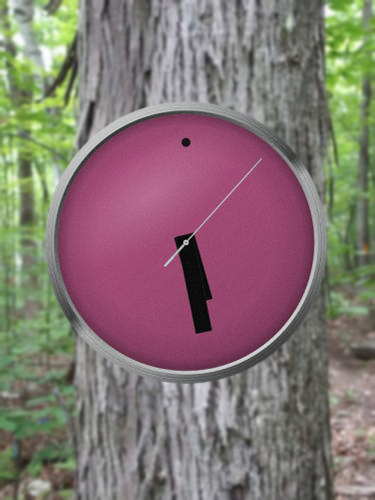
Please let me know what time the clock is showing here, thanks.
5:28:07
